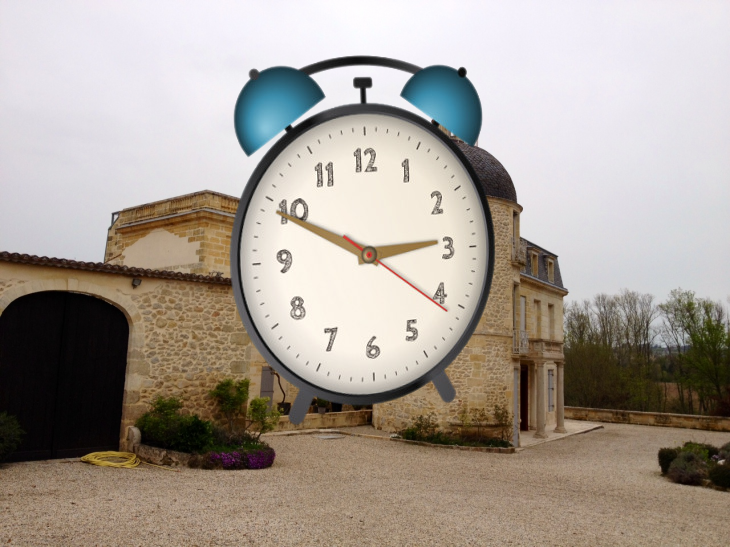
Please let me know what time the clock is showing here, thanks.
2:49:21
